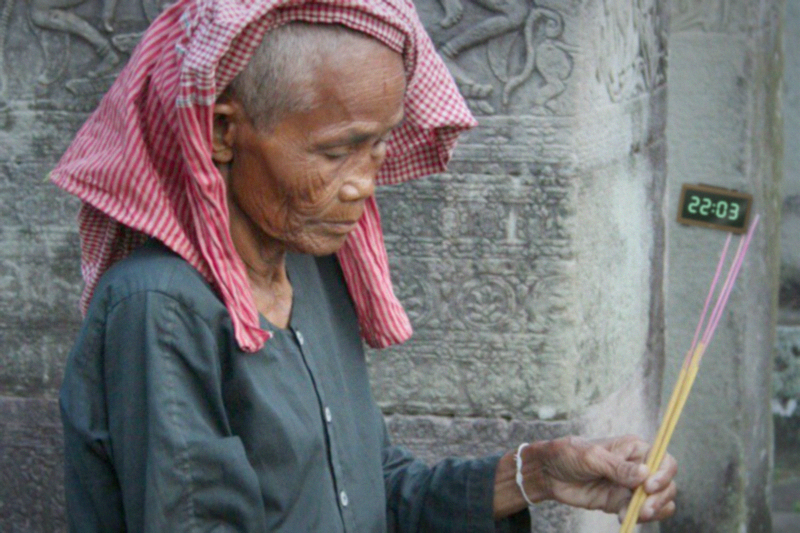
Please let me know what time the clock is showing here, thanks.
22:03
